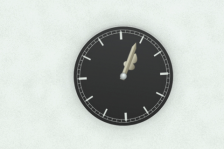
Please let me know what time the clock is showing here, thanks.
1:04
